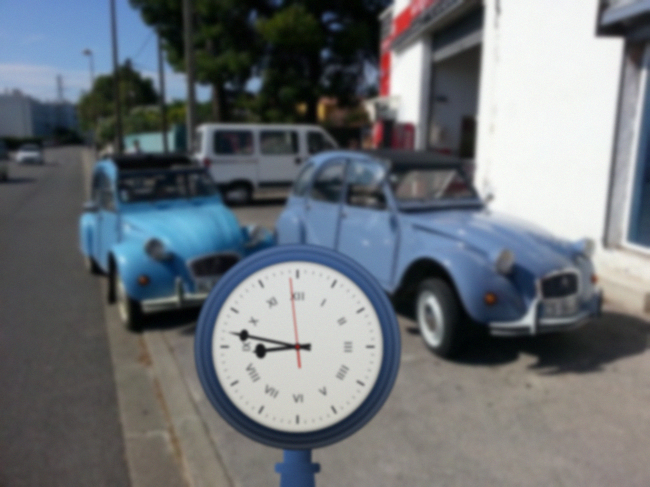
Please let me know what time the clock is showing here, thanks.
8:46:59
